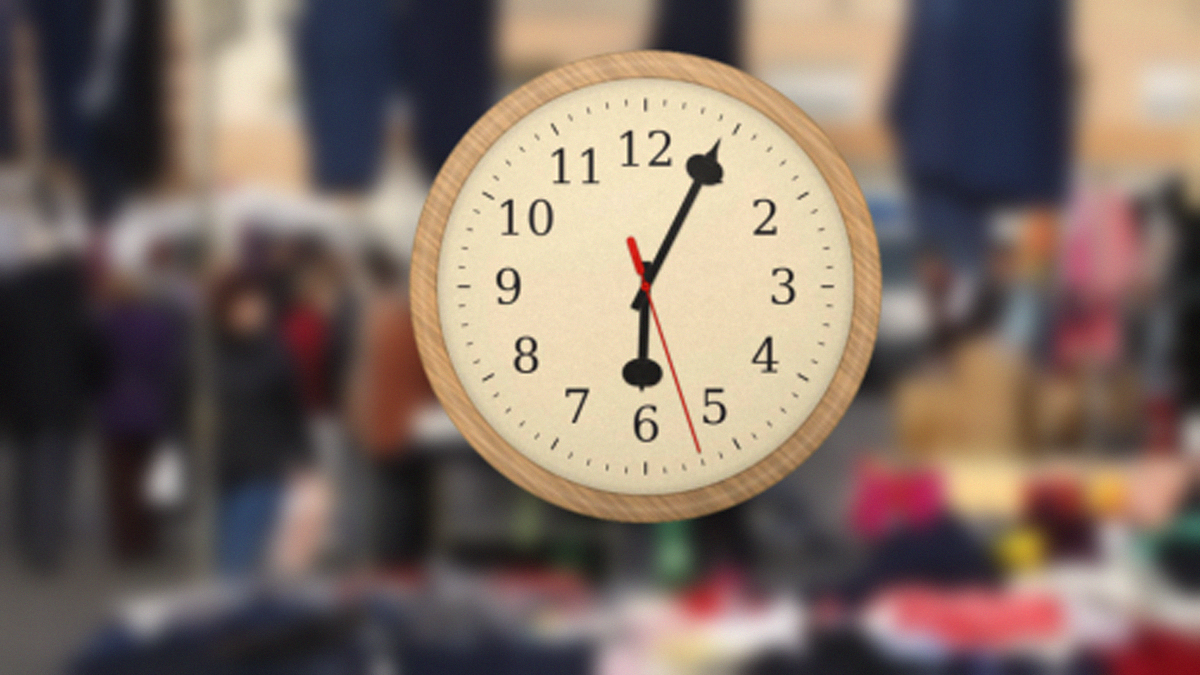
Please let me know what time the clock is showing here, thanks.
6:04:27
